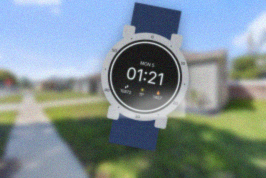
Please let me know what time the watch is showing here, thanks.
1:21
